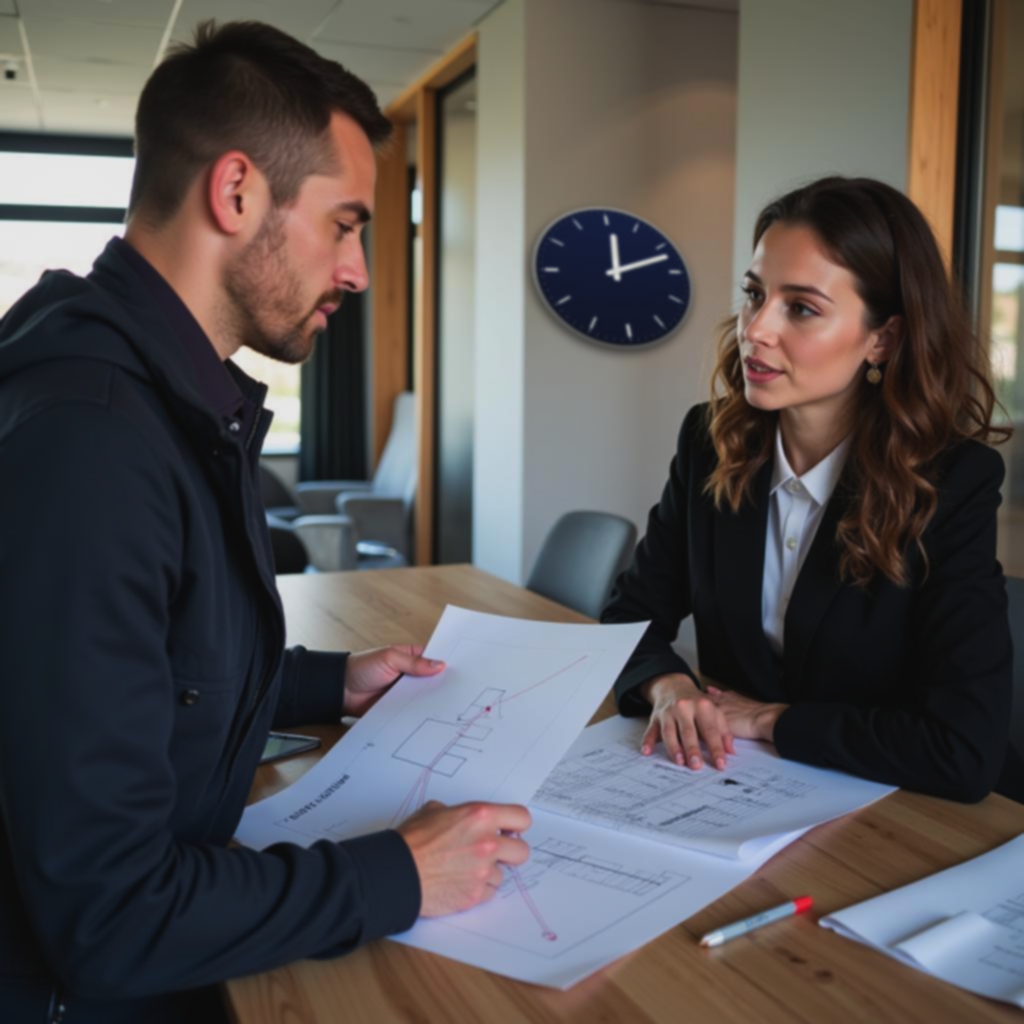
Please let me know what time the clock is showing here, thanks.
12:12
